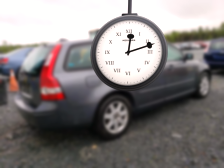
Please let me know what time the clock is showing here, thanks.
12:12
